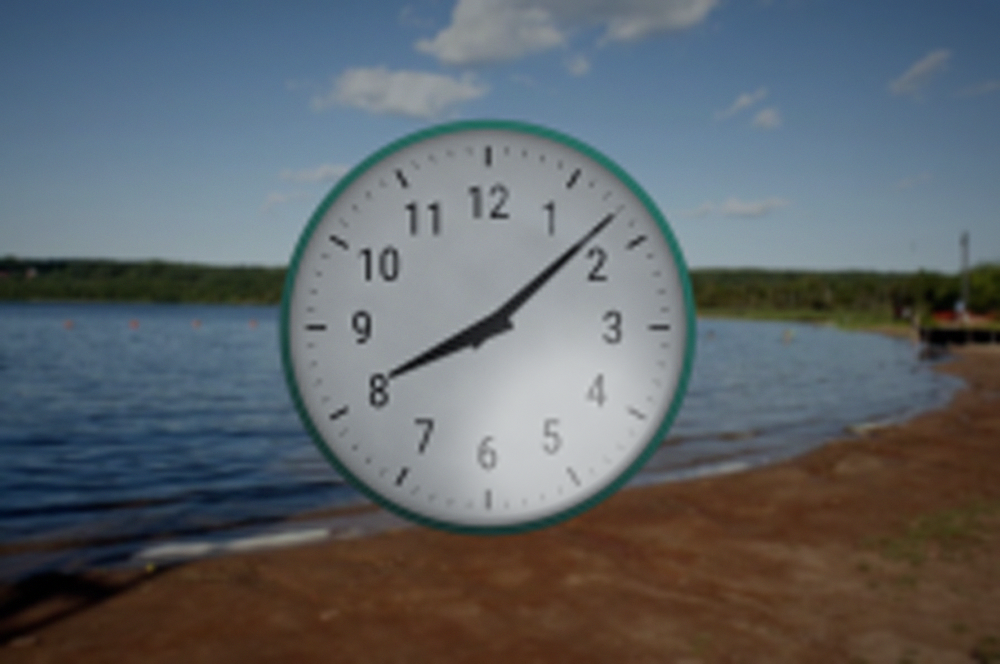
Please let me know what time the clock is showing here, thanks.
8:08
